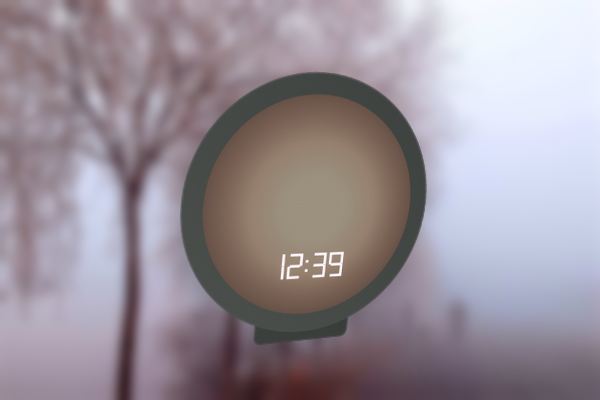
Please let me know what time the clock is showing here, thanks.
12:39
